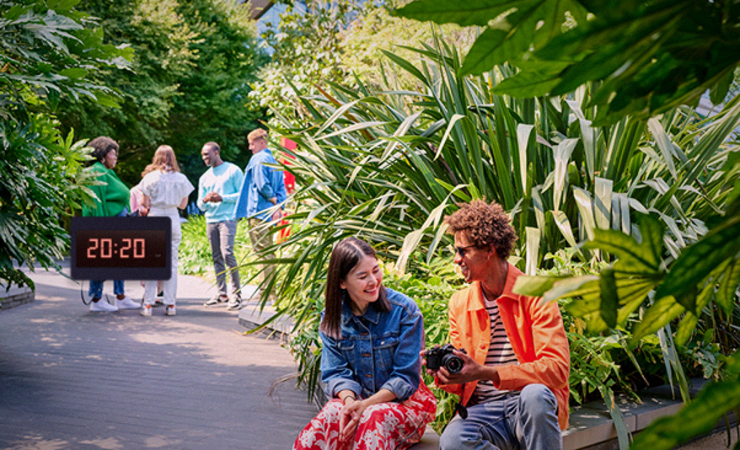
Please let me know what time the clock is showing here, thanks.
20:20
